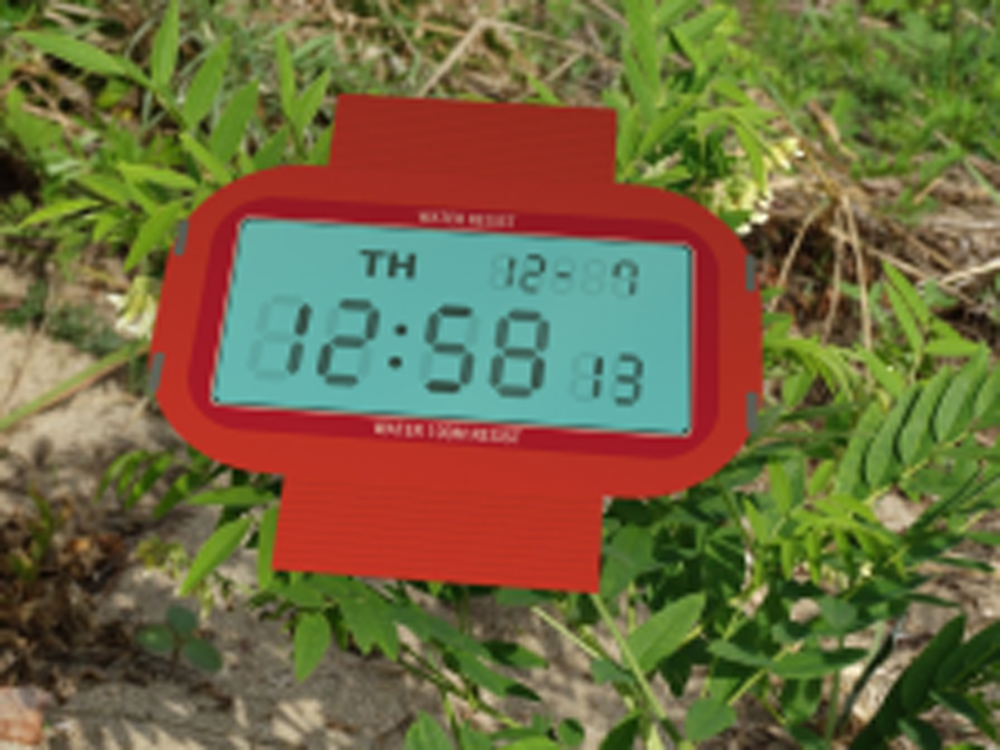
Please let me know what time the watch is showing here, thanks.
12:58:13
